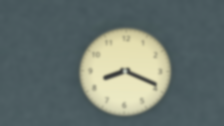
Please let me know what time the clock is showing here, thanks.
8:19
